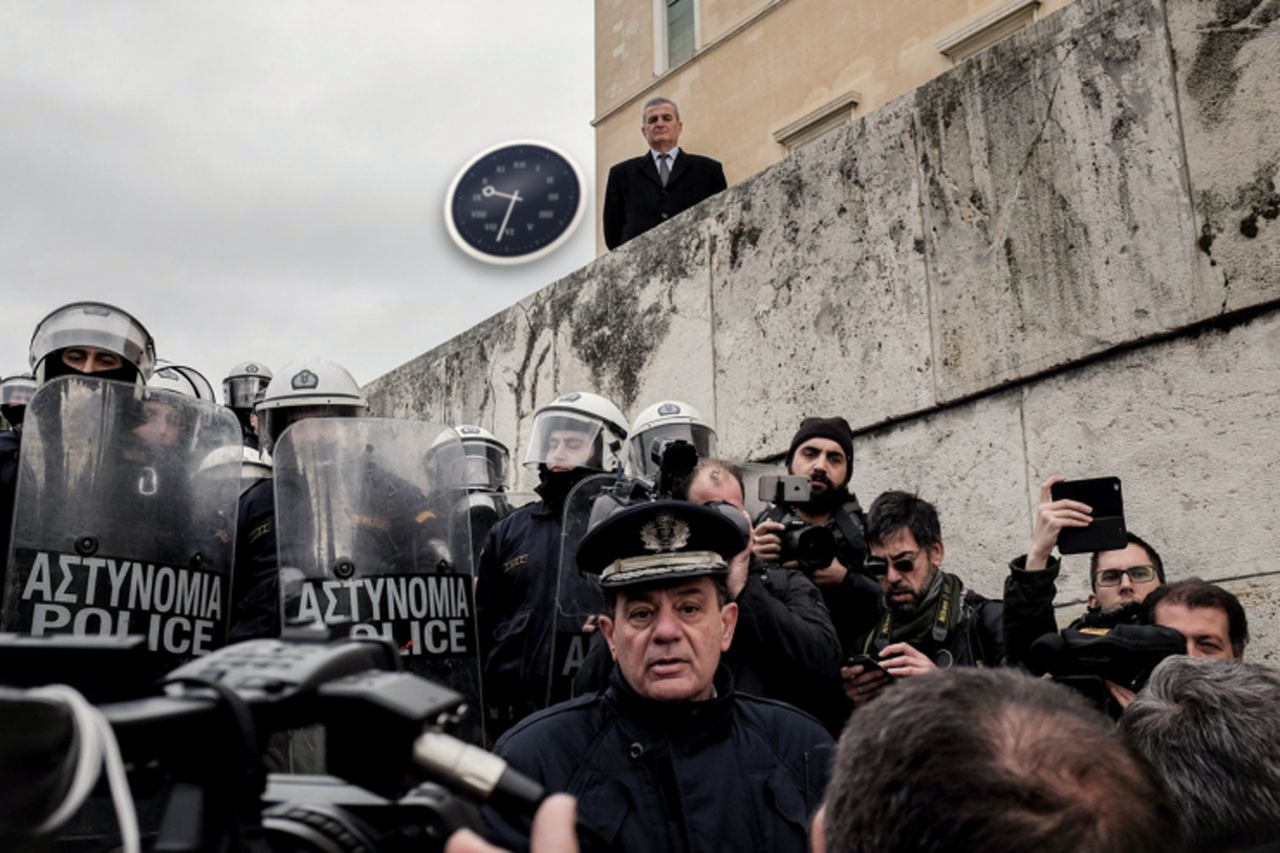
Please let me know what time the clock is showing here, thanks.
9:32
